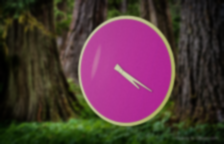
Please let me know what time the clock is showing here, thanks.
4:20
